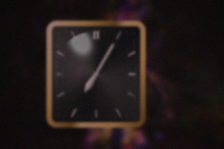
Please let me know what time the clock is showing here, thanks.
7:05
